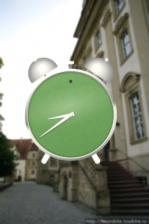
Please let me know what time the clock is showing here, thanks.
8:39
